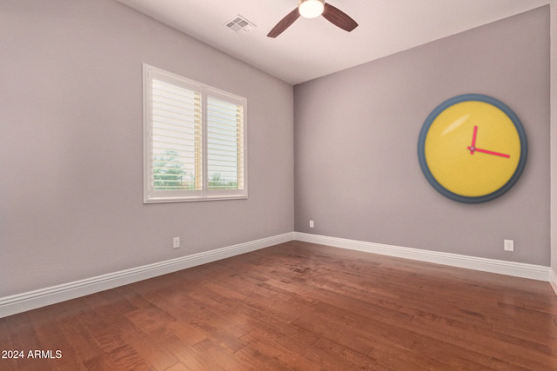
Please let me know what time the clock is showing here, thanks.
12:17
